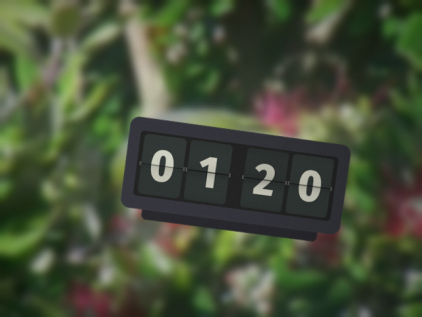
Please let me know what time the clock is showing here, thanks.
1:20
